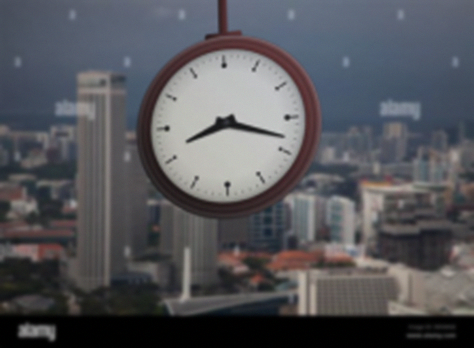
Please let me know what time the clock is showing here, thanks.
8:18
